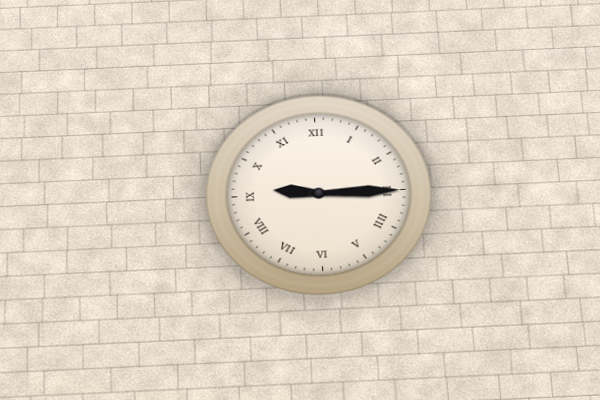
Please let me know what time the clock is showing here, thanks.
9:15
